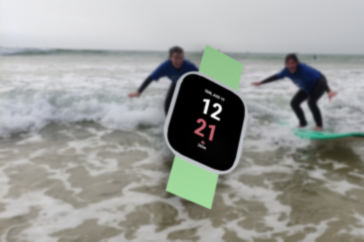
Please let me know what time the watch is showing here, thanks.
12:21
